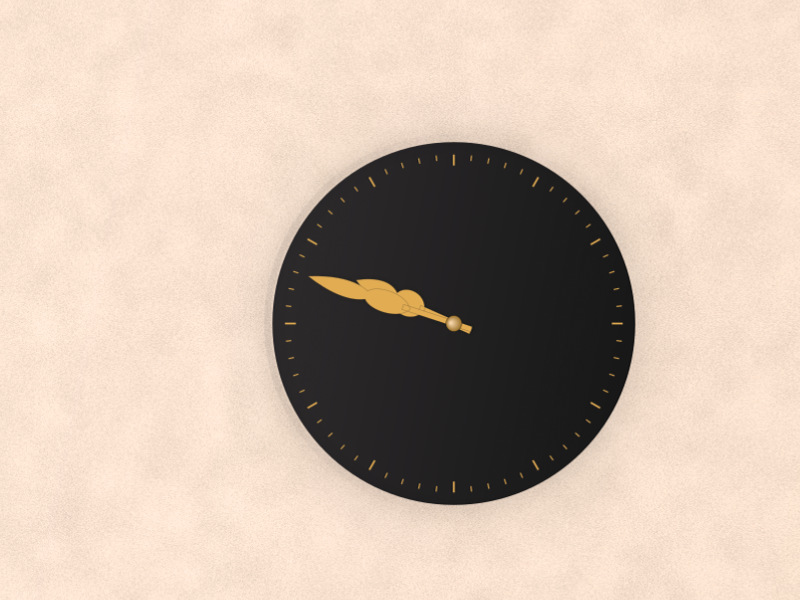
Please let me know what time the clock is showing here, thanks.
9:48
